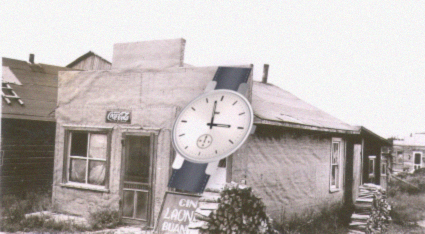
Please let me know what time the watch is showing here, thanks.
2:58
